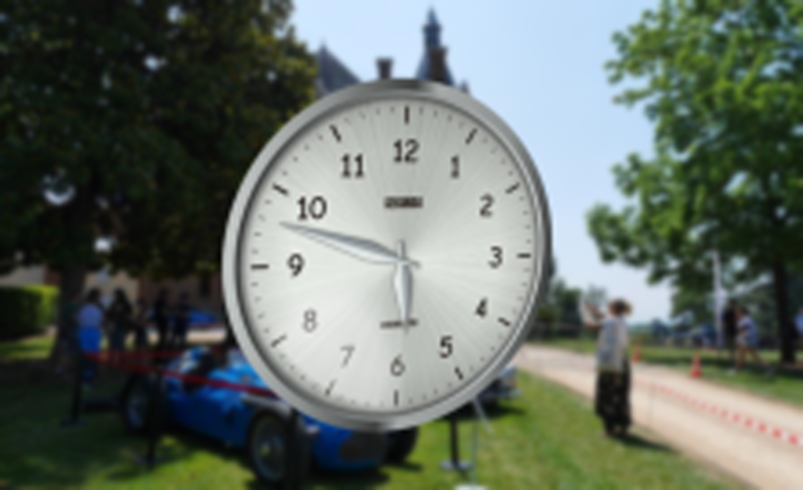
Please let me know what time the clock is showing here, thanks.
5:48
